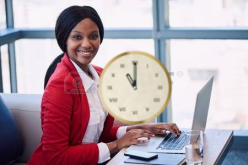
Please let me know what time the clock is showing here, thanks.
11:00
